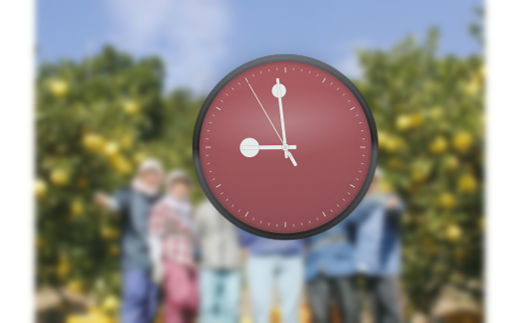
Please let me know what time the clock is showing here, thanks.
8:58:55
